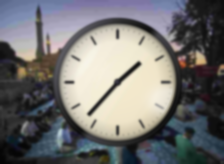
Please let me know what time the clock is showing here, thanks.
1:37
